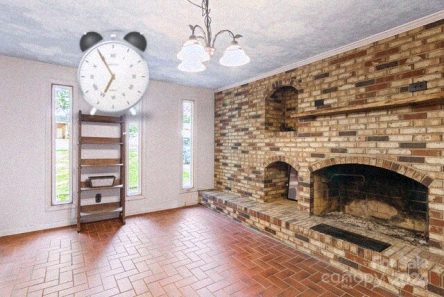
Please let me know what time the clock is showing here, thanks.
6:55
